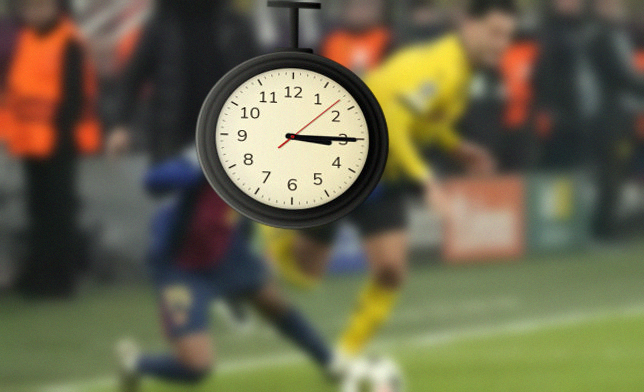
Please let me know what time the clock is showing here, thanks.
3:15:08
